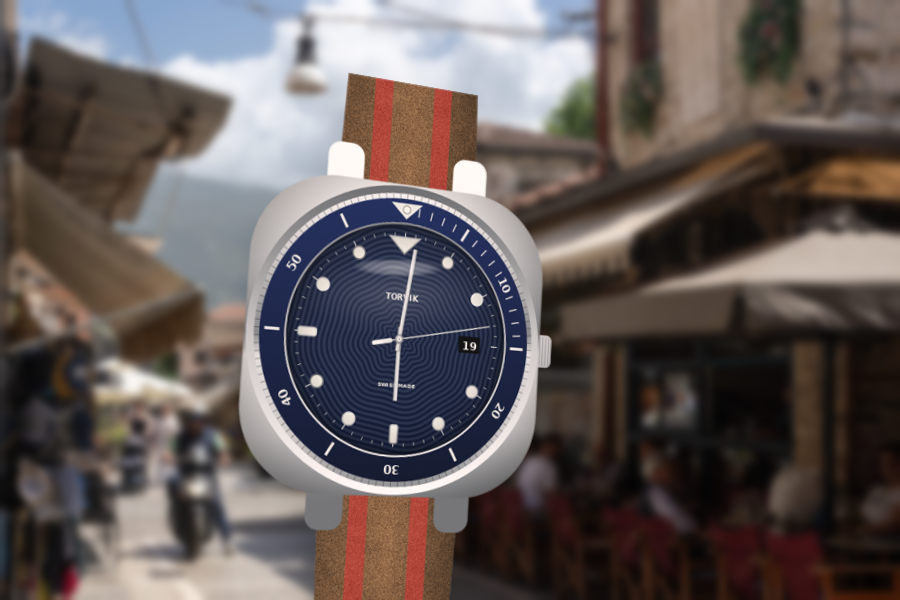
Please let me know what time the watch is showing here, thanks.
6:01:13
